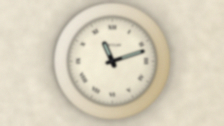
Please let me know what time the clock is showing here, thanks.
11:12
